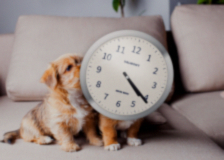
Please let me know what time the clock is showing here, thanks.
4:21
